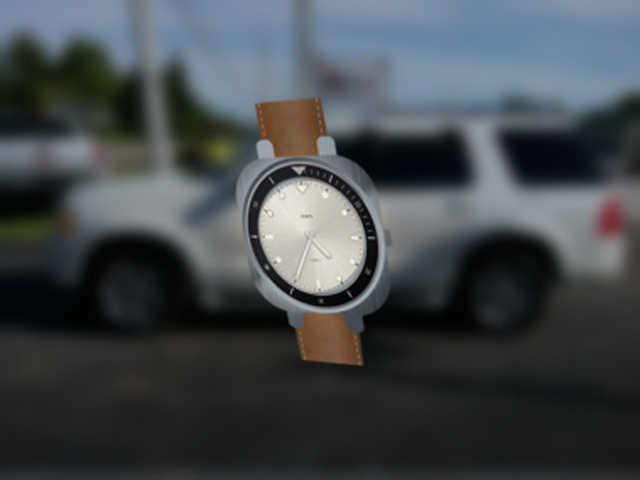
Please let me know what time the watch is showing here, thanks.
4:35
